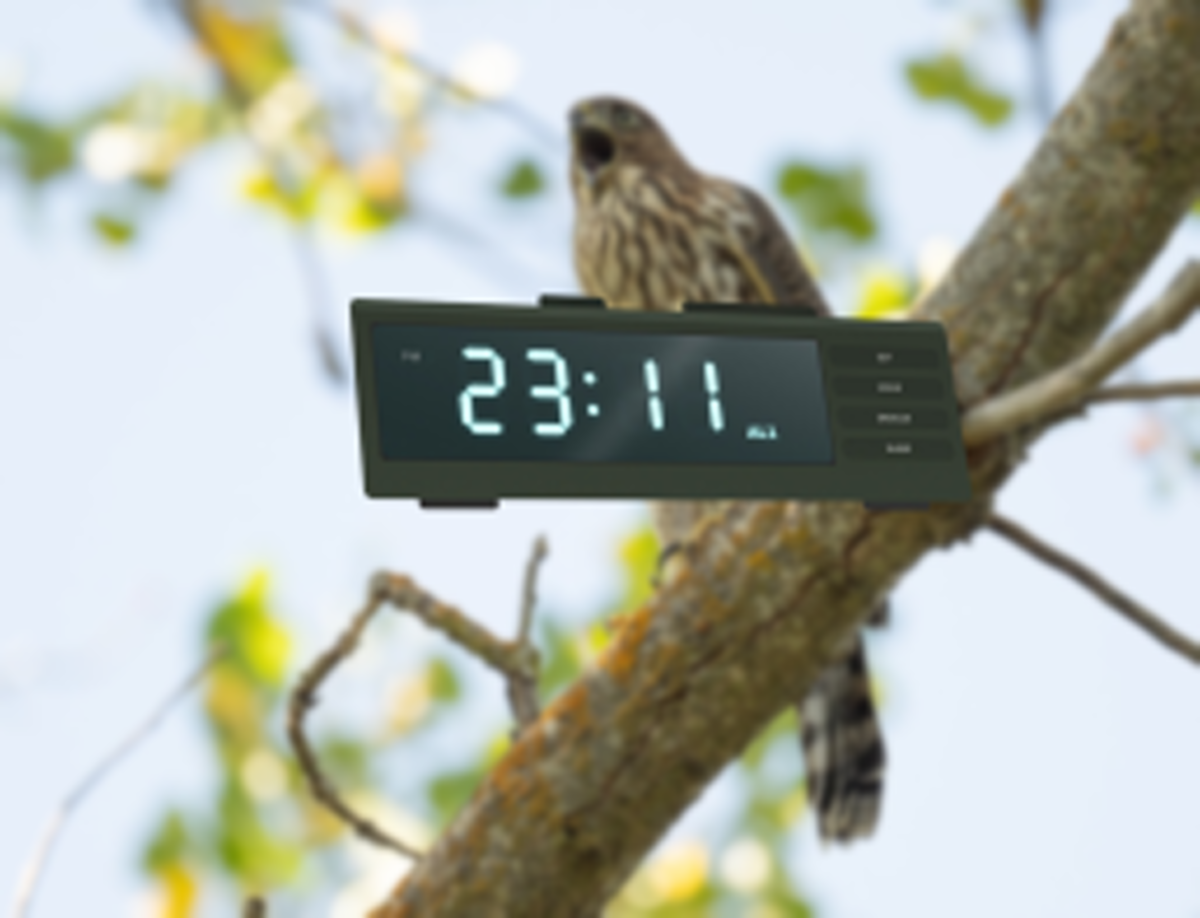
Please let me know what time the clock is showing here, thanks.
23:11
